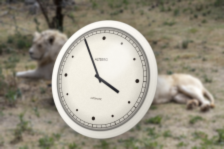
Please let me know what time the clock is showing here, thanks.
3:55
